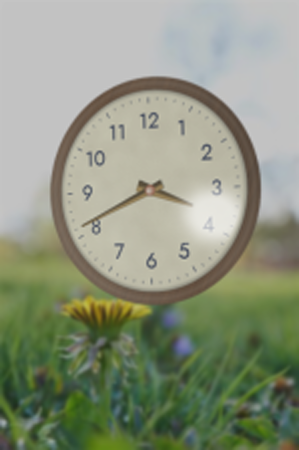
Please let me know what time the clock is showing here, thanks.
3:41
